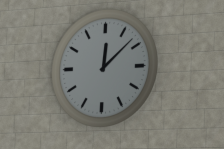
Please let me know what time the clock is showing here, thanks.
12:08
